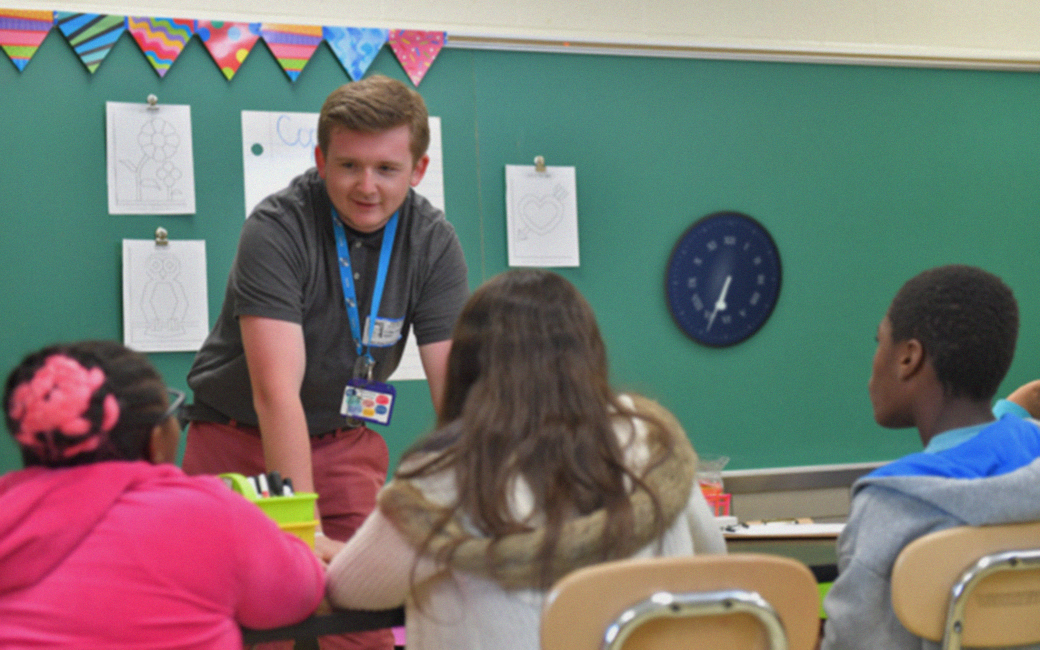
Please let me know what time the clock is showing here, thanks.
6:34
